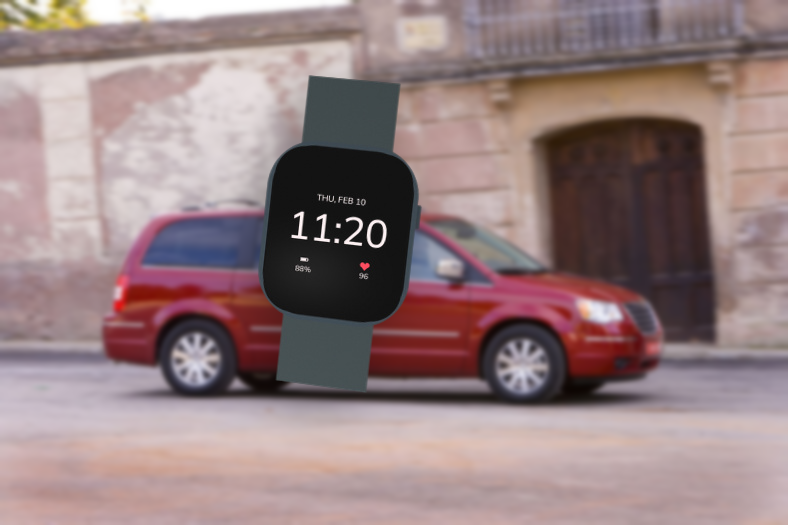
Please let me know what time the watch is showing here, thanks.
11:20
